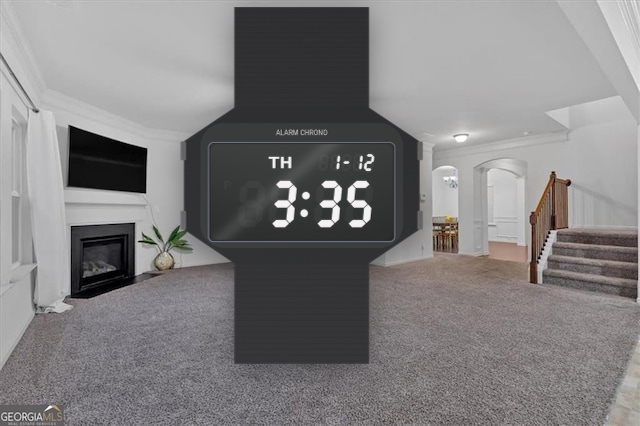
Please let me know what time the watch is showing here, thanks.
3:35
